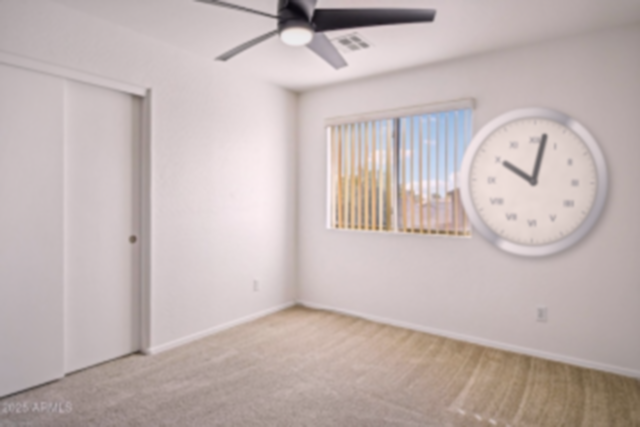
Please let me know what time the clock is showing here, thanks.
10:02
